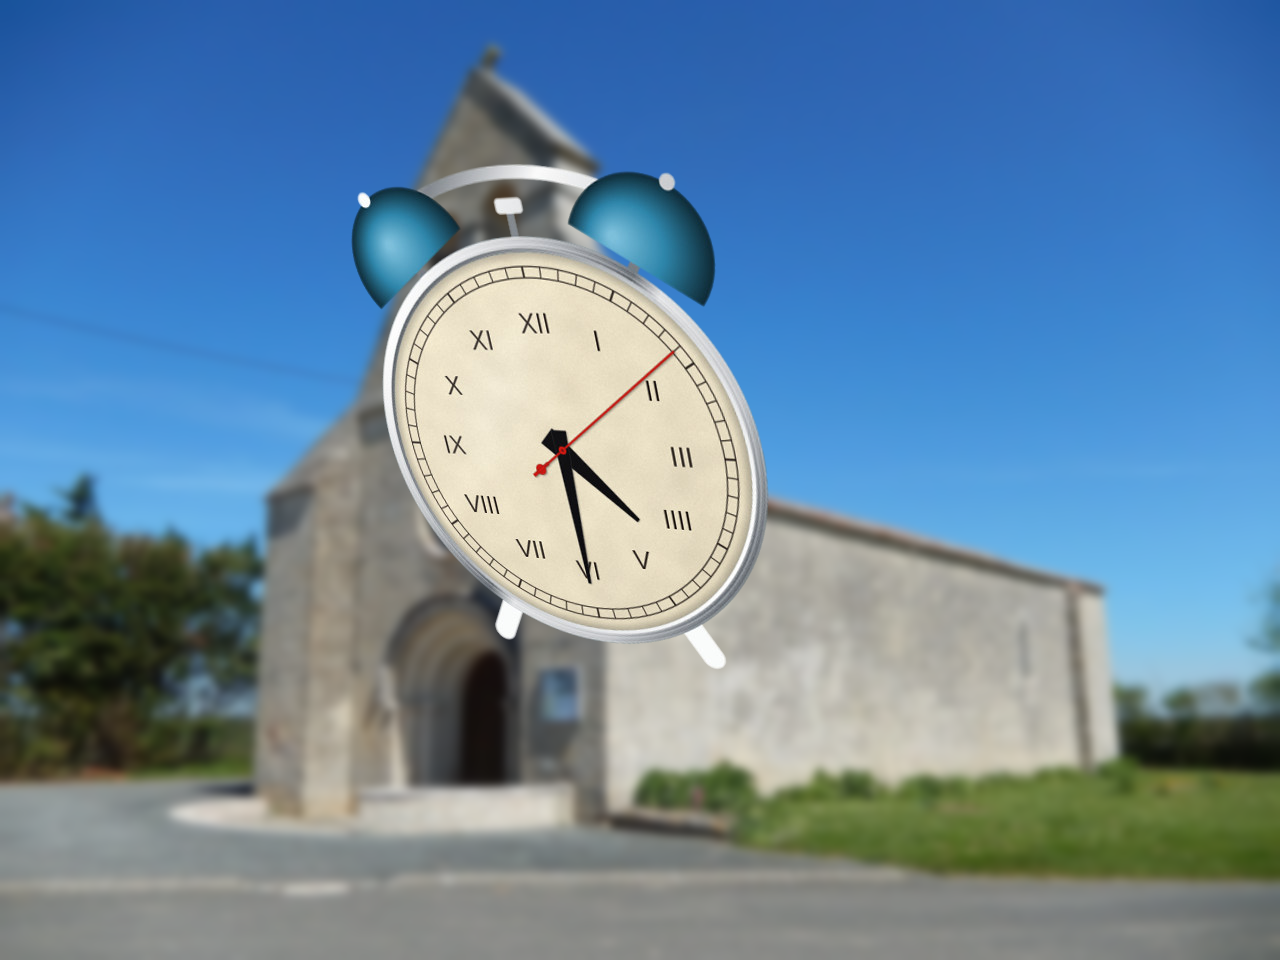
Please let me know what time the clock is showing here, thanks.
4:30:09
